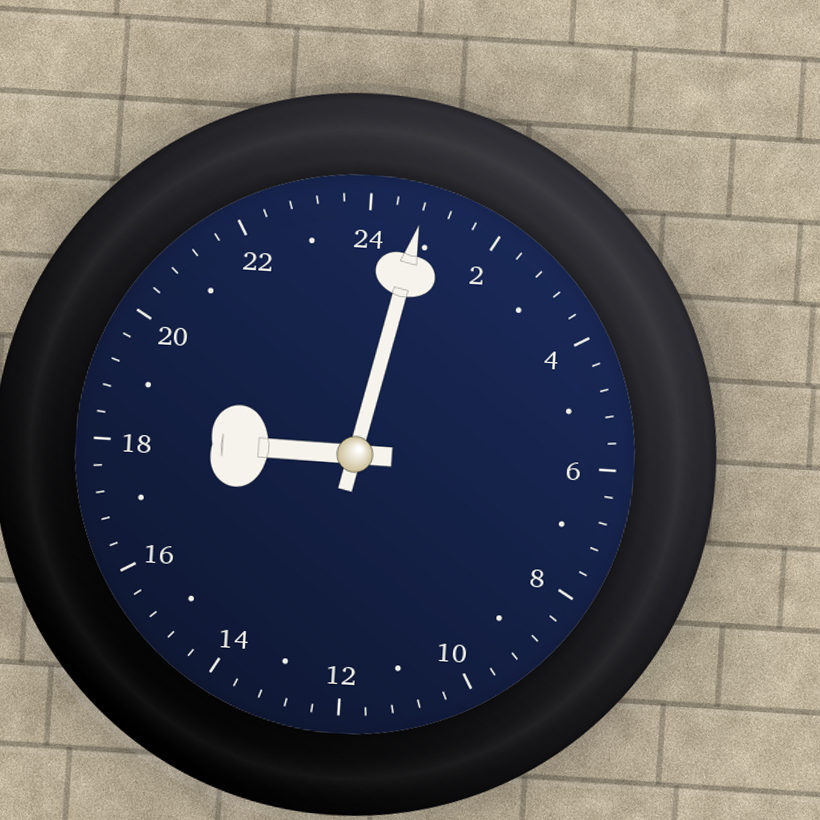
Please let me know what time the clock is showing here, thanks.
18:02
